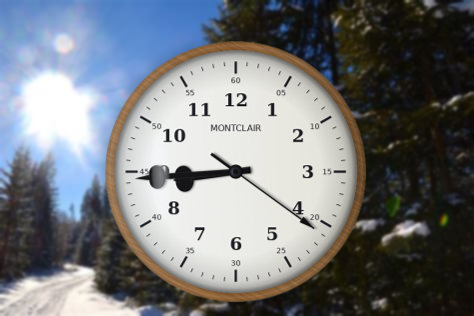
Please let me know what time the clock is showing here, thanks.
8:44:21
